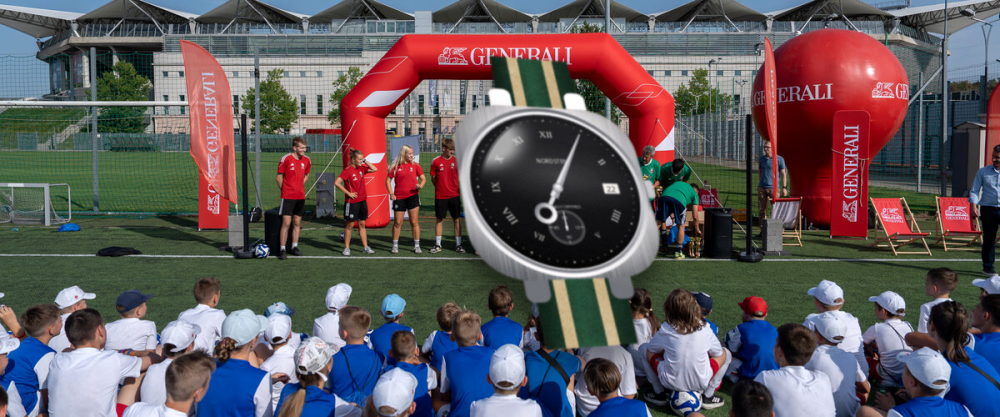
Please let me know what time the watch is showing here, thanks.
7:05
